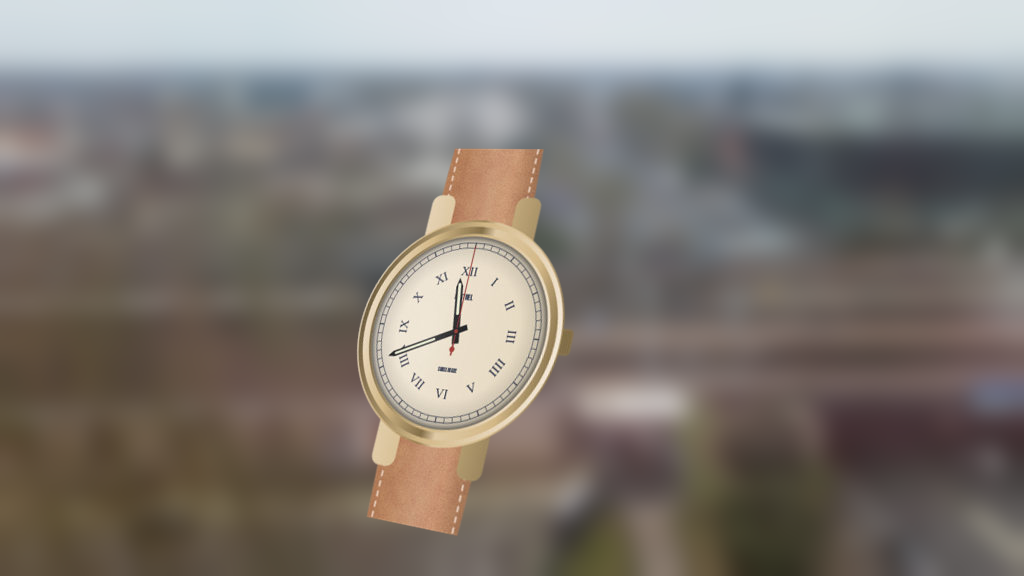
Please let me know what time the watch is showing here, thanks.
11:41:00
